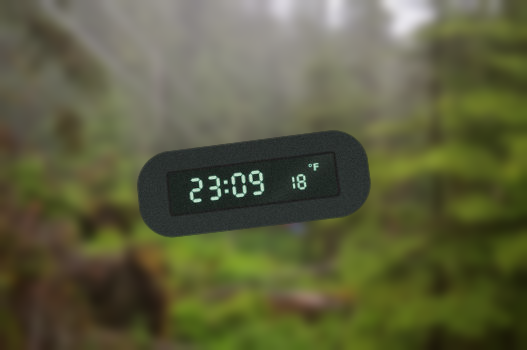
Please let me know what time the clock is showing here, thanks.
23:09
